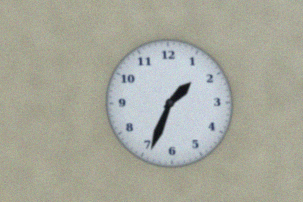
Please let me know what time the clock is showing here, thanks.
1:34
